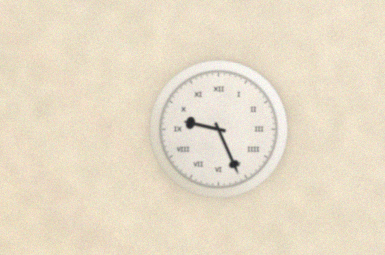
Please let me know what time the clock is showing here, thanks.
9:26
